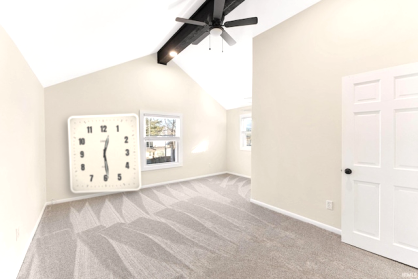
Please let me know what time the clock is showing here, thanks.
12:29
